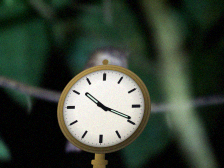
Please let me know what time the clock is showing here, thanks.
10:19
